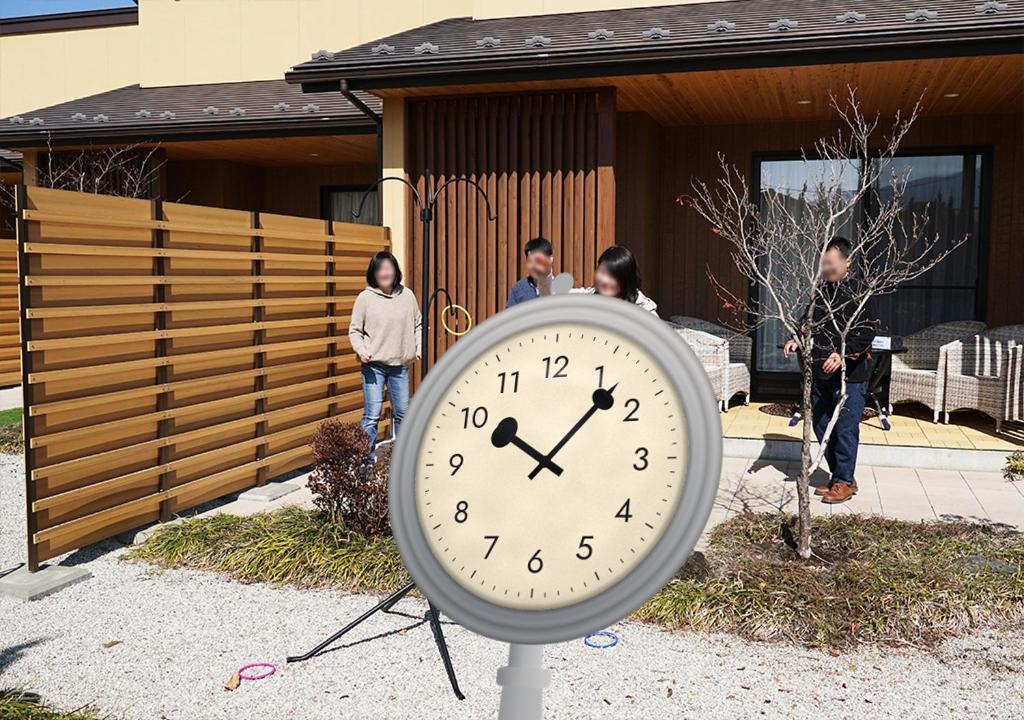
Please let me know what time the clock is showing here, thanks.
10:07
